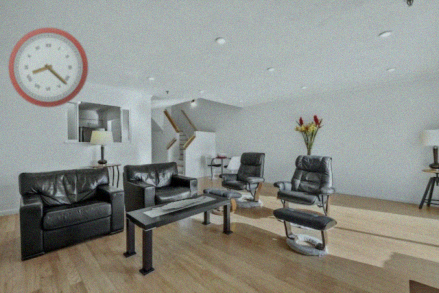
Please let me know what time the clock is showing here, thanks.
8:22
